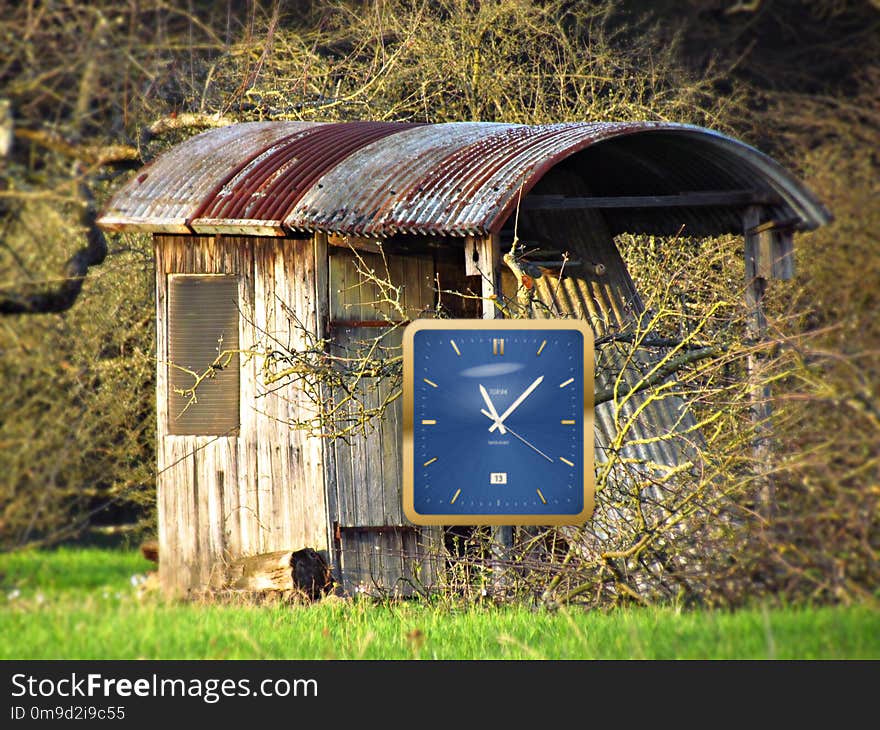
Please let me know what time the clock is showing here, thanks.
11:07:21
